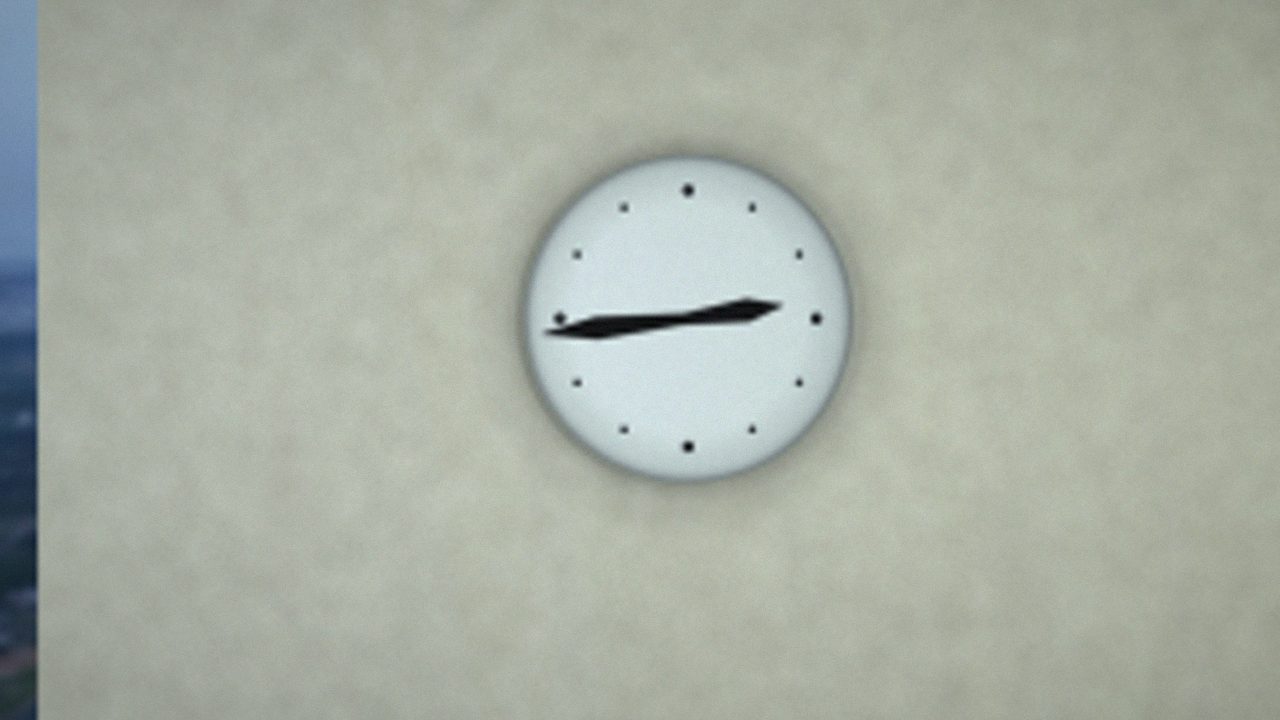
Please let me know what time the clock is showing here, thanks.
2:44
